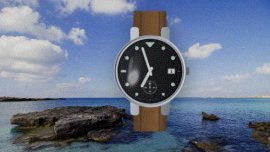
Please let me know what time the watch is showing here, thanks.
6:57
